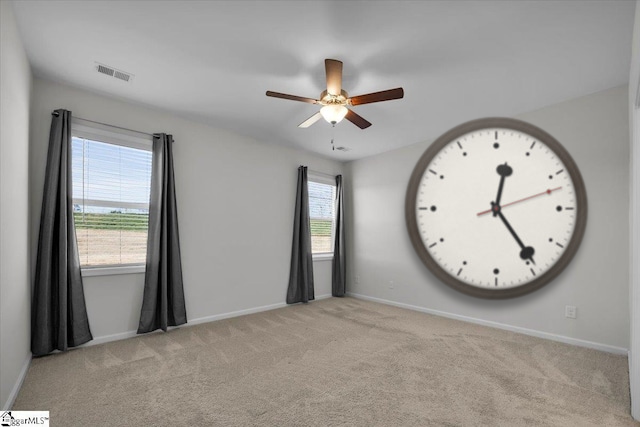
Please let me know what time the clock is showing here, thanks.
12:24:12
